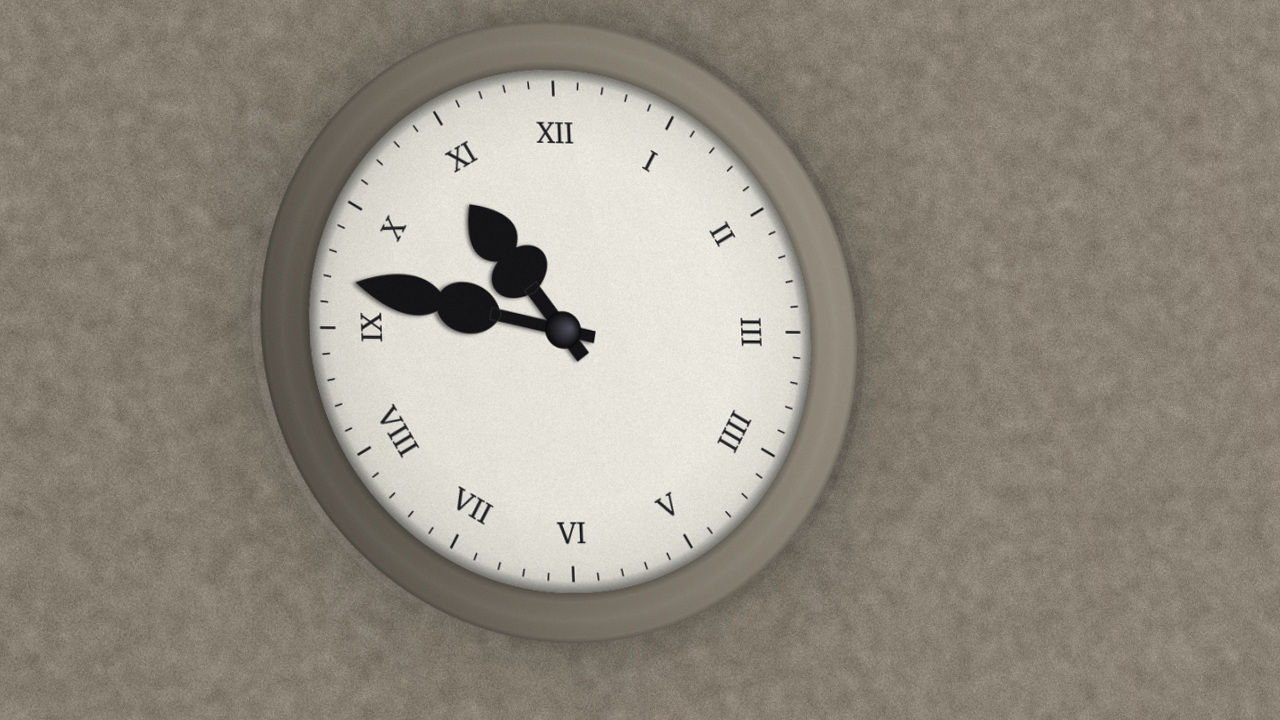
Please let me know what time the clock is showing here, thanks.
10:47
